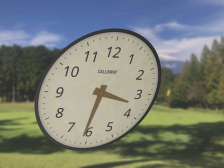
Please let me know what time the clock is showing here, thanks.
3:31
